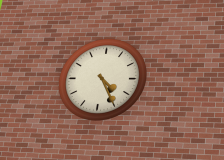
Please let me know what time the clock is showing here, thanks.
4:25
